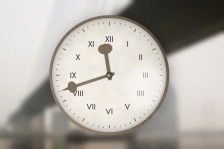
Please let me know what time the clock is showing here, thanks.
11:42
